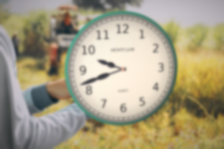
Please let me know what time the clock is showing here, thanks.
9:42
